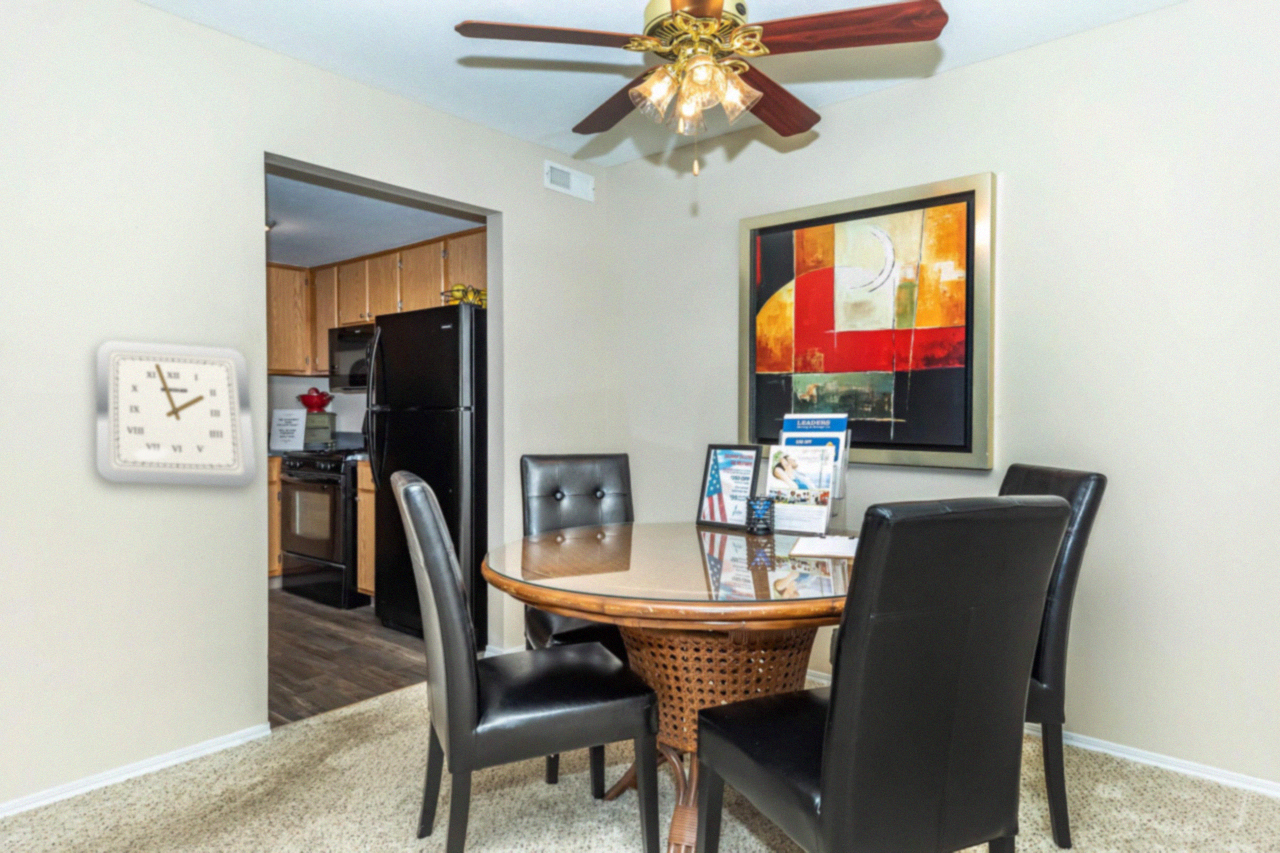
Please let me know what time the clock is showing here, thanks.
1:57
